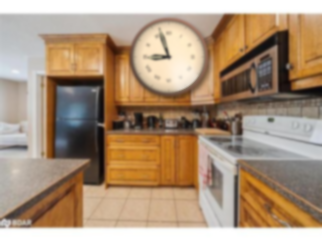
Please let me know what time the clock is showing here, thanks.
8:57
